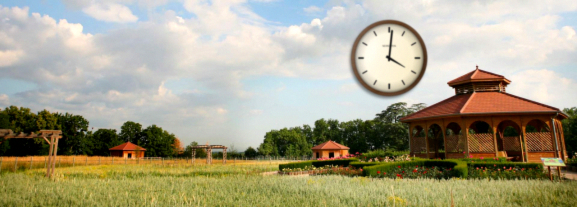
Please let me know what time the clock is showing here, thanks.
4:01
